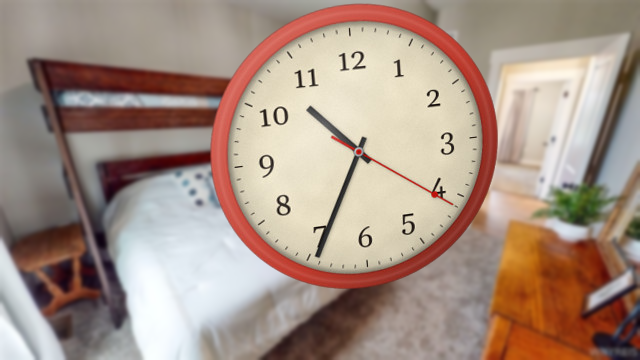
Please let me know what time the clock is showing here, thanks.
10:34:21
